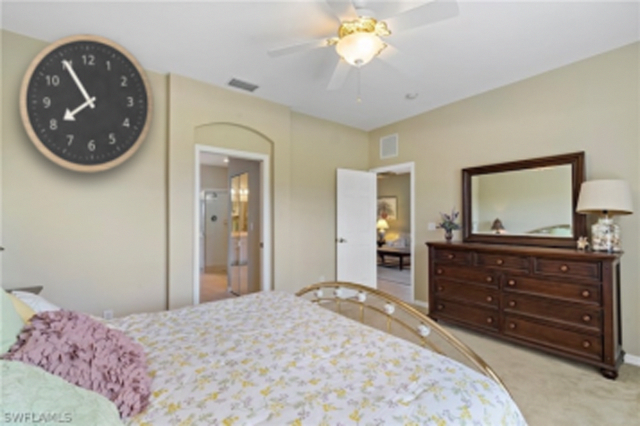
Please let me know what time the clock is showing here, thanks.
7:55
